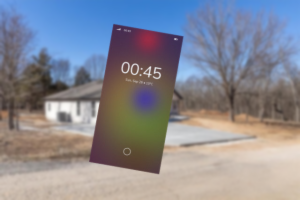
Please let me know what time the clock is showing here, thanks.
0:45
